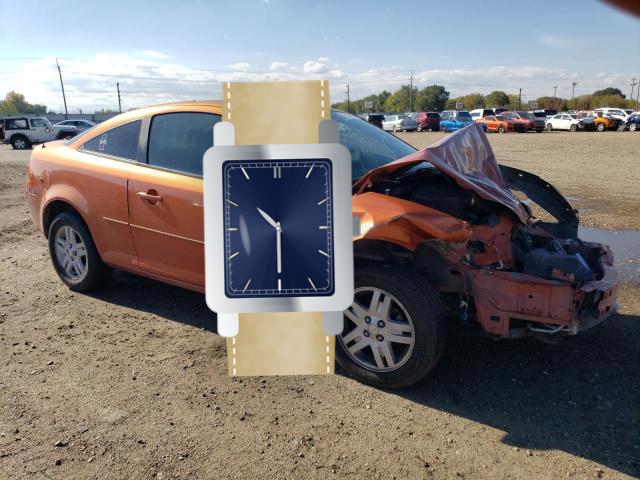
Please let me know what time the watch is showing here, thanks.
10:30
